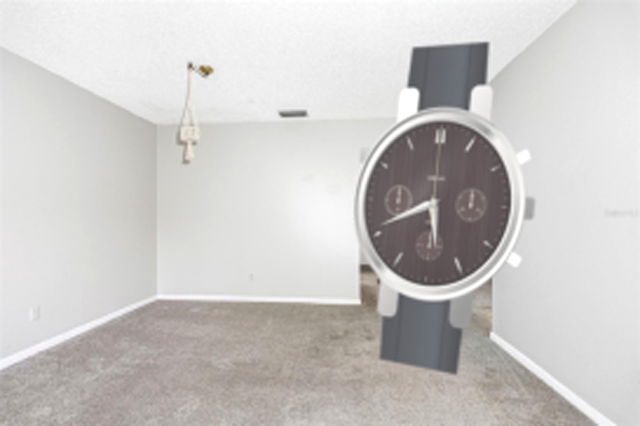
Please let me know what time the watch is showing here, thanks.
5:41
